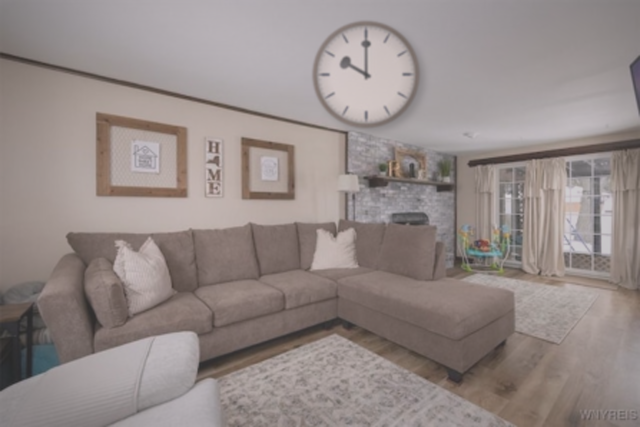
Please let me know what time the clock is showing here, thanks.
10:00
